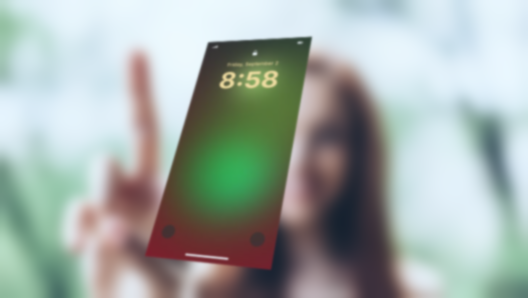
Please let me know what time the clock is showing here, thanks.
8:58
